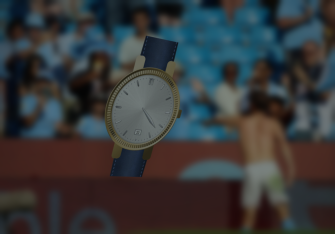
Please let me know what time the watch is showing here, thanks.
4:22
